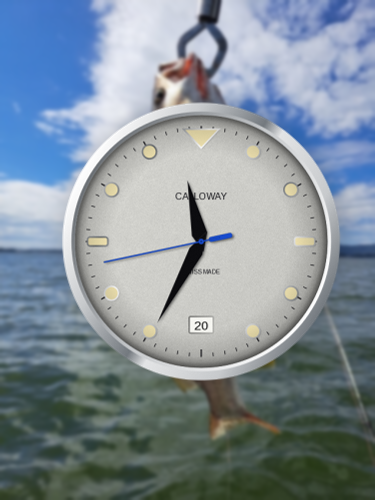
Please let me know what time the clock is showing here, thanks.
11:34:43
